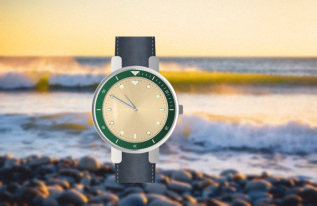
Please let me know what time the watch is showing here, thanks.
10:50
